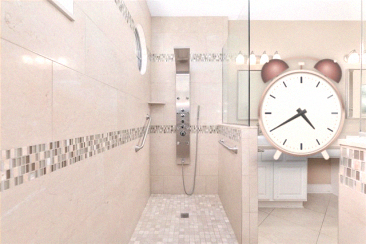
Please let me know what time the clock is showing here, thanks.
4:40
